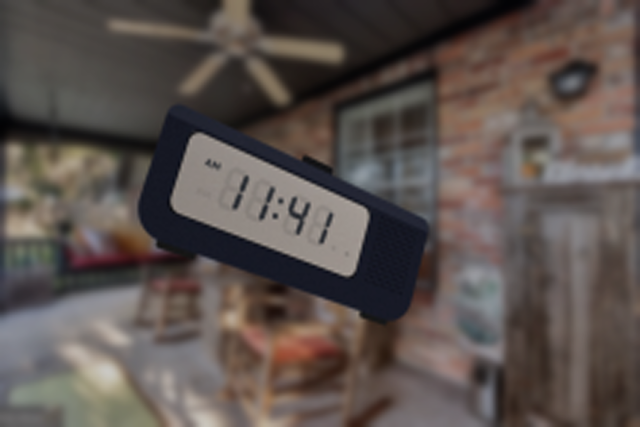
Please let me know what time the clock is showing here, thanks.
11:41
